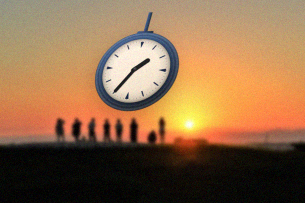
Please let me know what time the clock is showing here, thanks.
1:35
